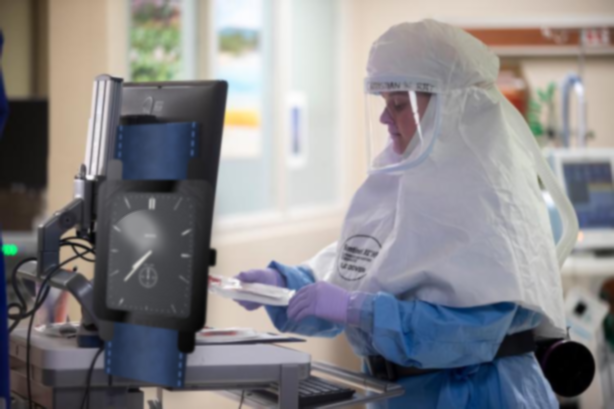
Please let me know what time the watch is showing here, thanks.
7:37
